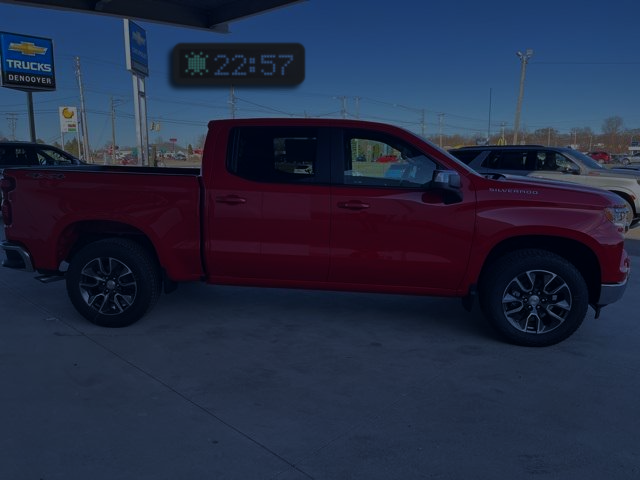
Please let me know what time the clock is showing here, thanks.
22:57
